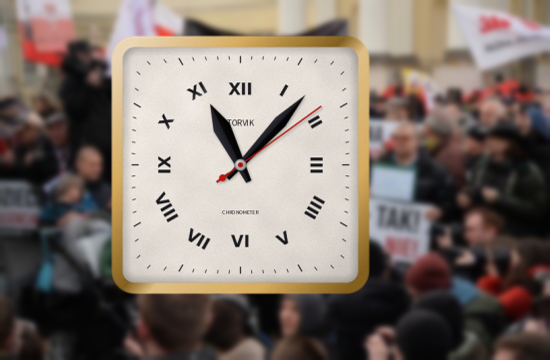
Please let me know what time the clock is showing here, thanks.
11:07:09
